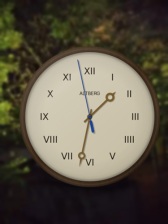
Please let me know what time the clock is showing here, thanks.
1:31:58
